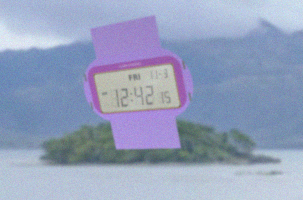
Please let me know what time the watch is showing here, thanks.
12:42:15
